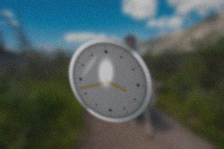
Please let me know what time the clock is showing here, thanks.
3:42
